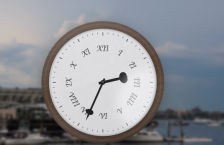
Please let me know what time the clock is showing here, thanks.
2:34
